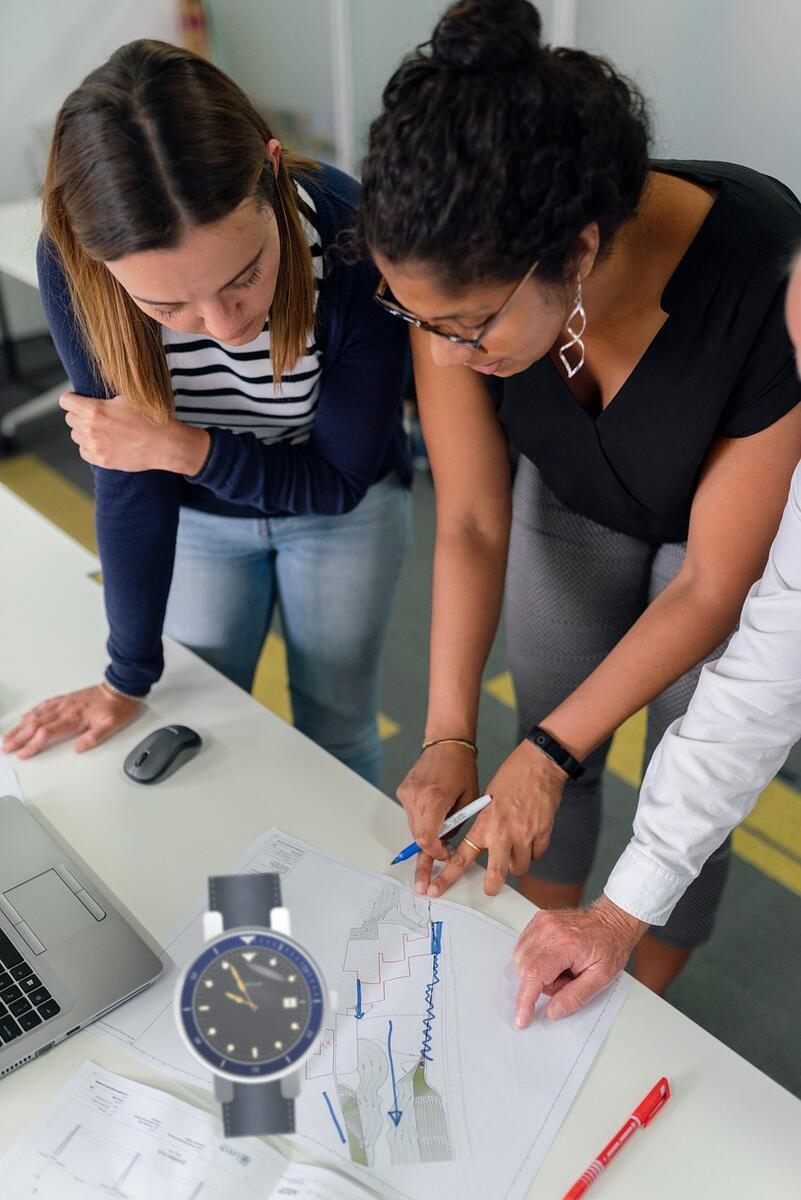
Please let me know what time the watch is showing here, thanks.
9:56
